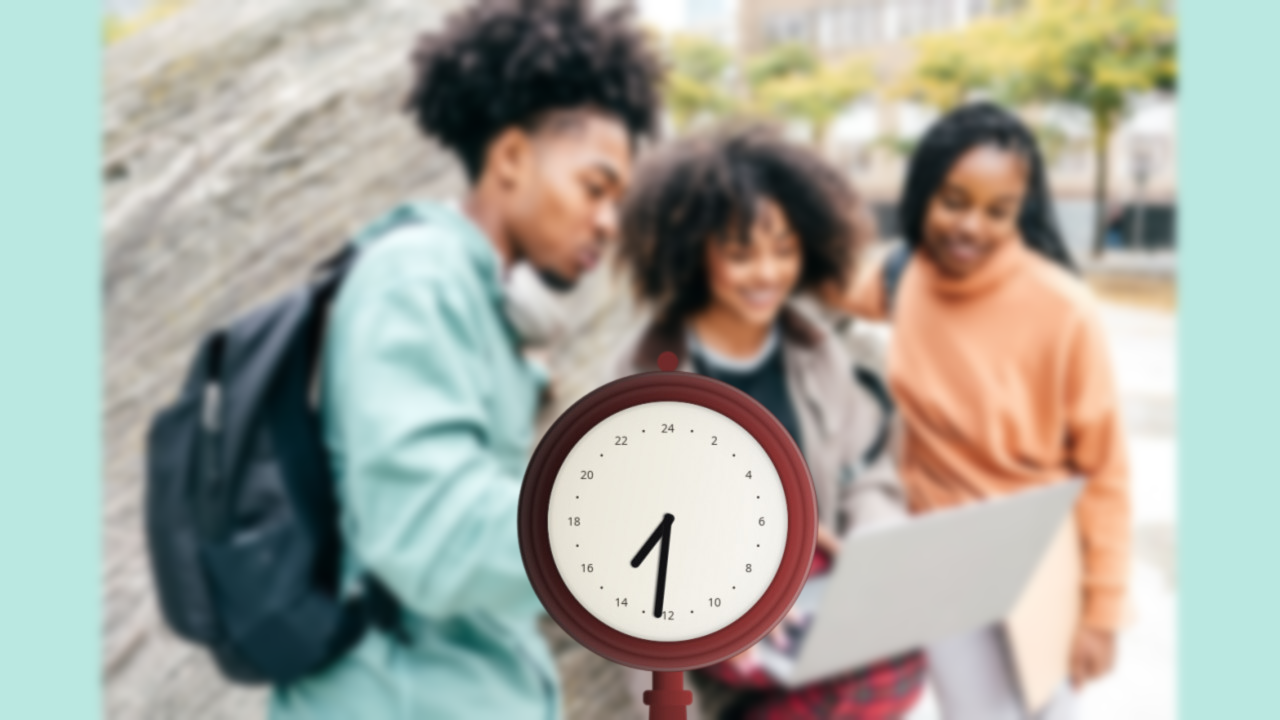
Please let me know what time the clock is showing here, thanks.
14:31
